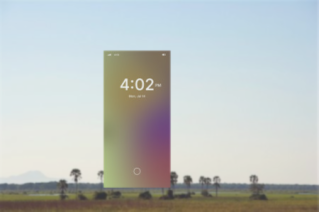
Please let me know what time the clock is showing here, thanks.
4:02
